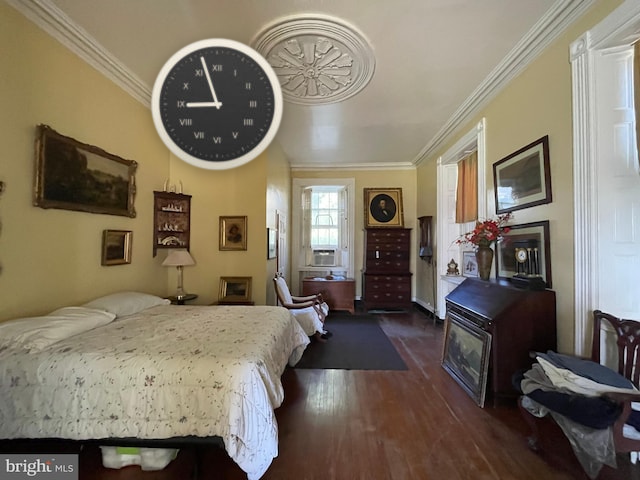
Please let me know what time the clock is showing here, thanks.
8:57
